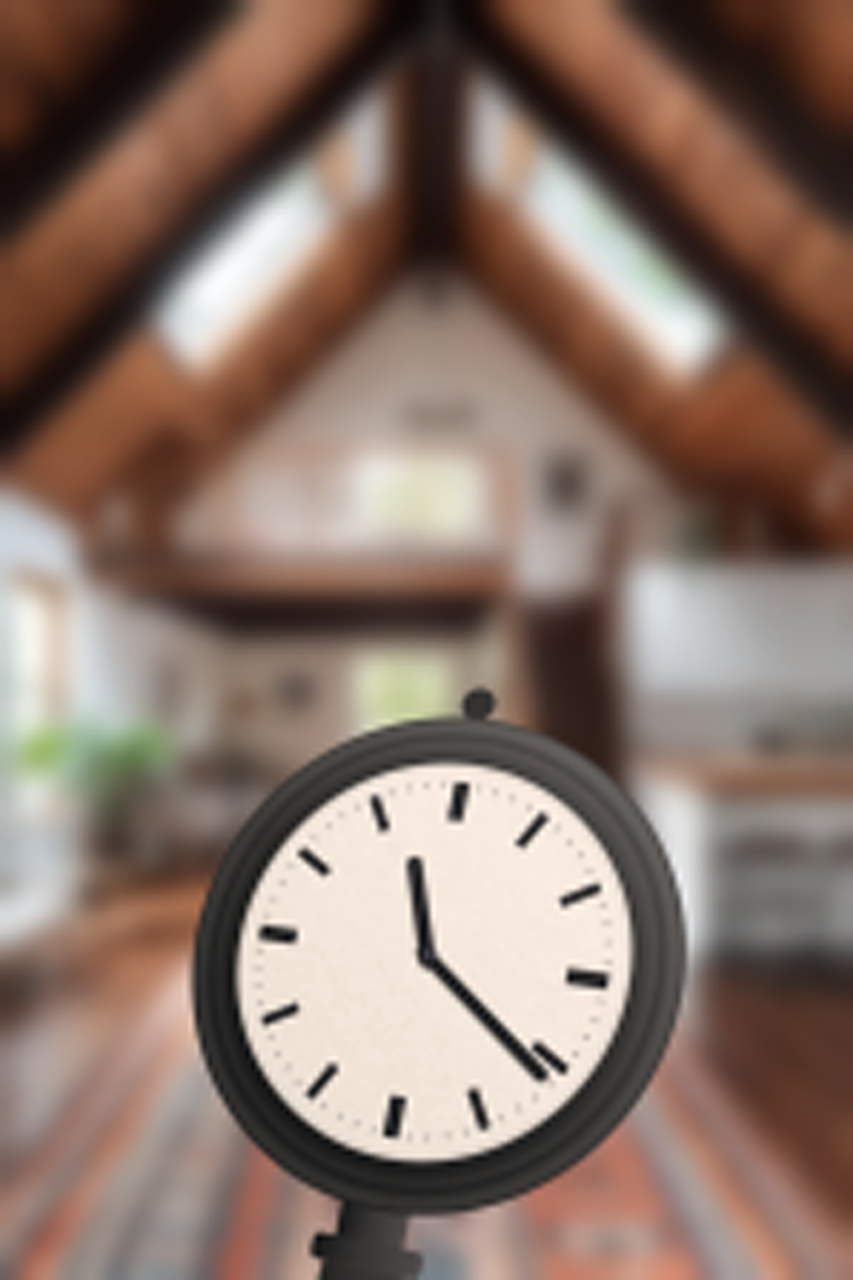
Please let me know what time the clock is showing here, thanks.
11:21
